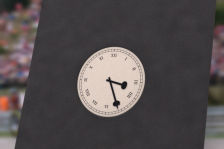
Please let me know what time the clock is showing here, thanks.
3:26
